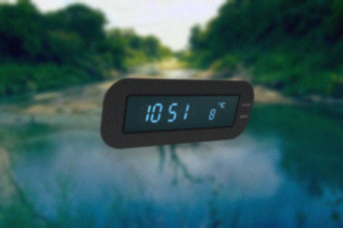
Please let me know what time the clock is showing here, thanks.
10:51
